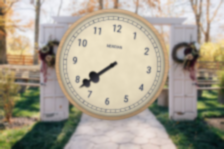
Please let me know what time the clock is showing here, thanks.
7:38
